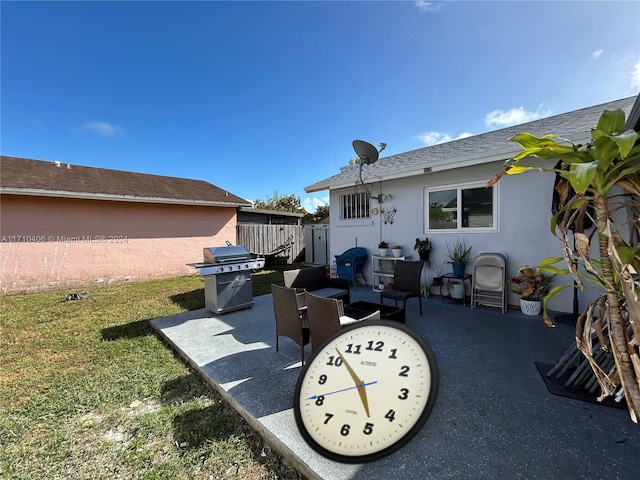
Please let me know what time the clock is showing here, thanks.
4:51:41
